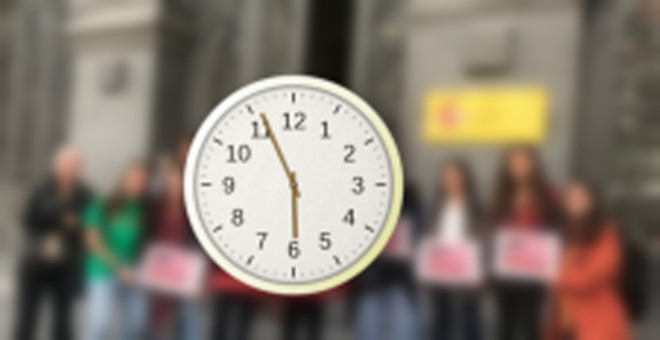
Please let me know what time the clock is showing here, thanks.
5:56
